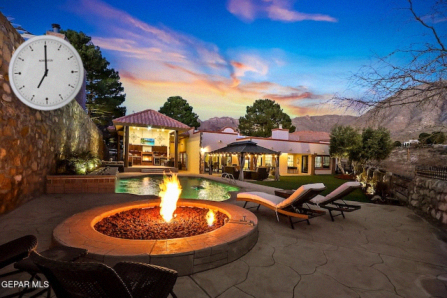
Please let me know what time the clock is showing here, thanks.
7:00
